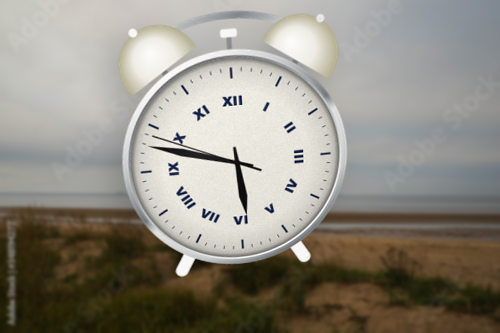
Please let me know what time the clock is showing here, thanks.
5:47:49
